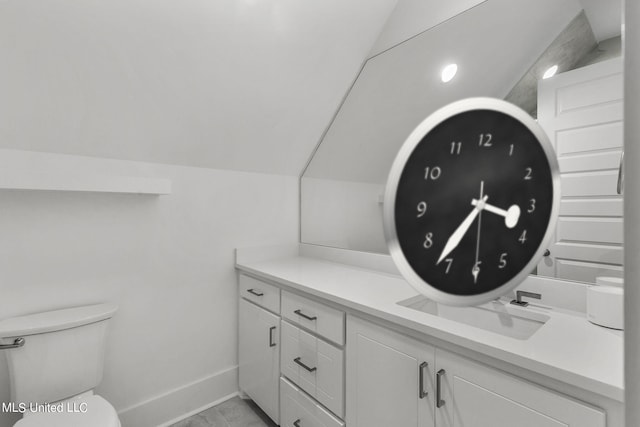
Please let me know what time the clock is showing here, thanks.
3:36:30
